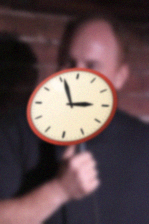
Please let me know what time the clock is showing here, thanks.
2:56
